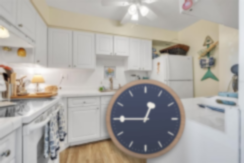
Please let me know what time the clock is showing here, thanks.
12:45
